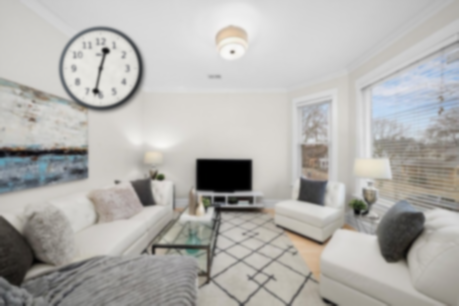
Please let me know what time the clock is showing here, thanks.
12:32
